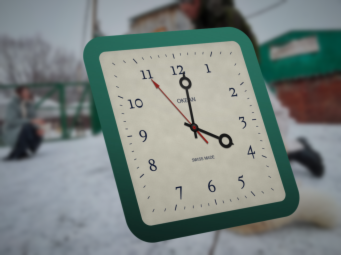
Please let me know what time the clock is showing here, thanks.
4:00:55
